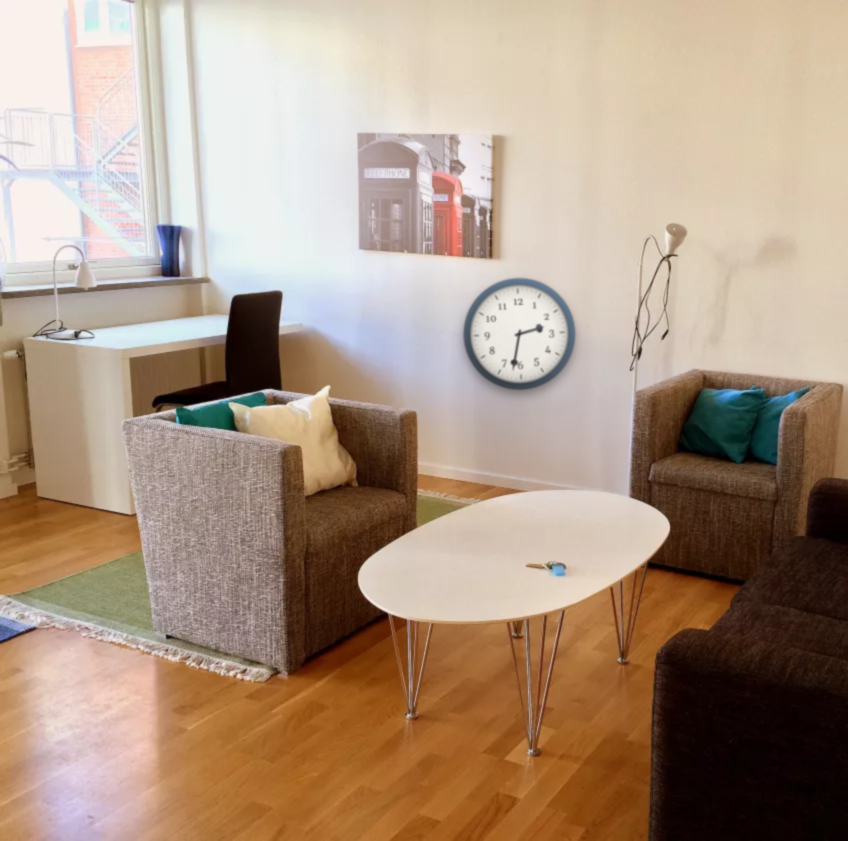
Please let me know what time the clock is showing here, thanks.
2:32
